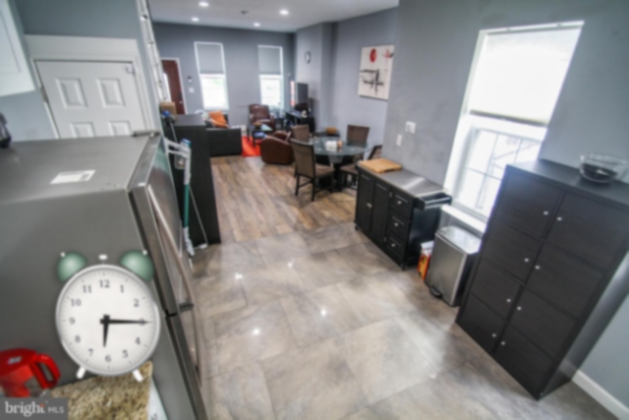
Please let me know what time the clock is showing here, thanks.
6:15
